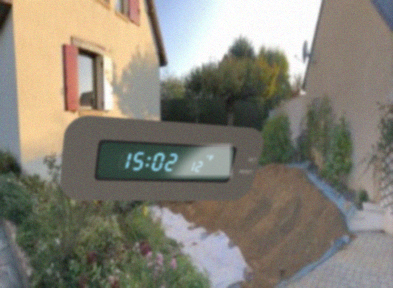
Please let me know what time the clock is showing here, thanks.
15:02
